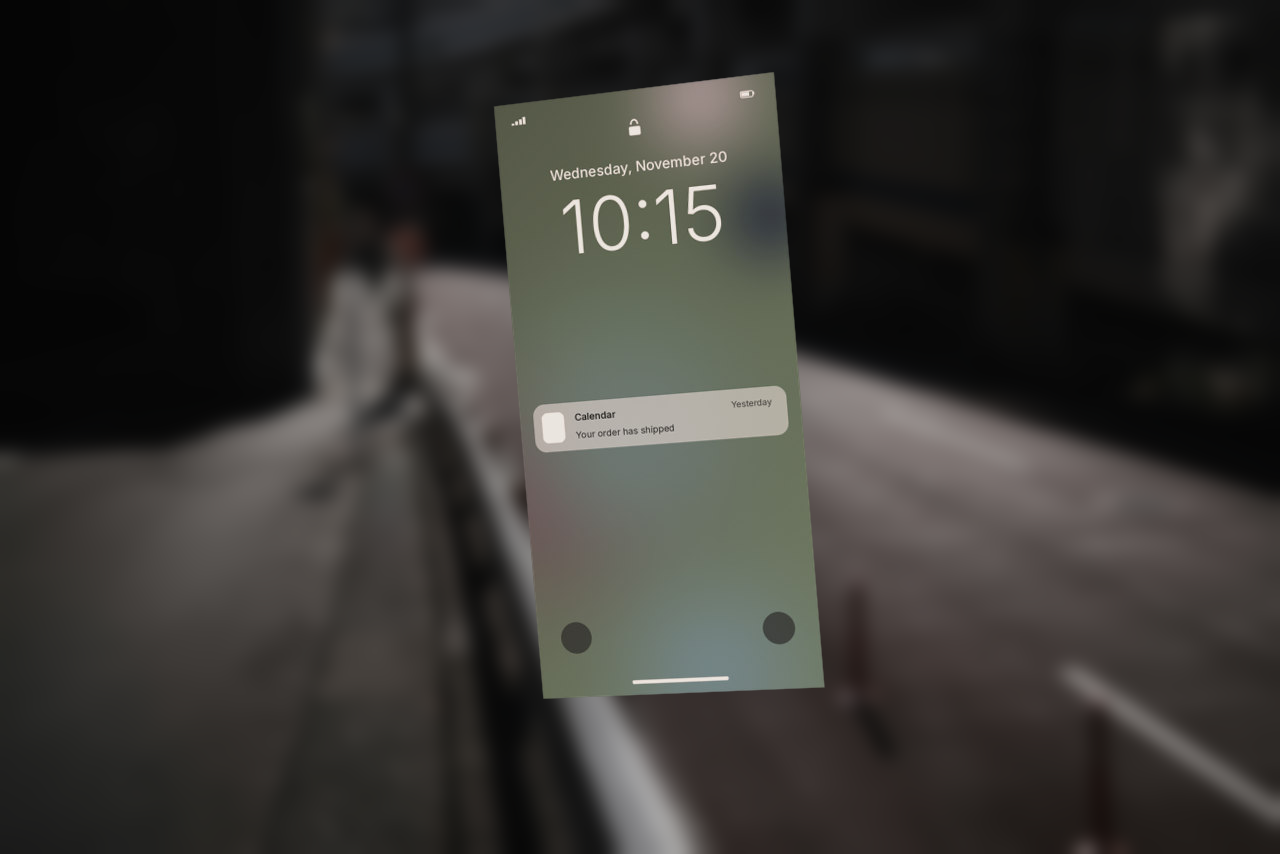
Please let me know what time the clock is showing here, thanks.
10:15
